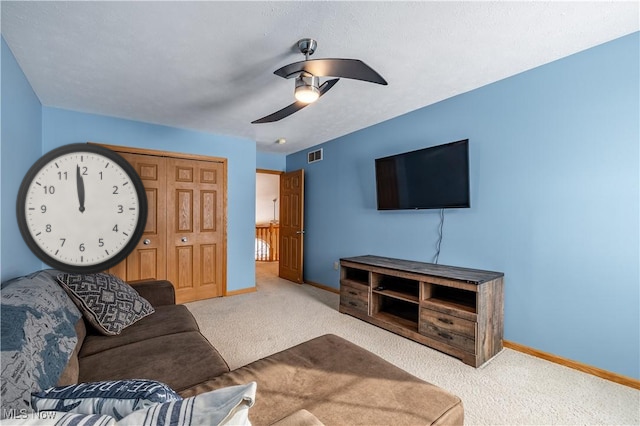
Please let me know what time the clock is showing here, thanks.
11:59
